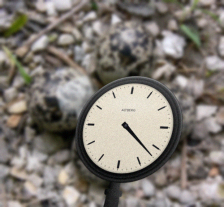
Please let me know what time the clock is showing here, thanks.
4:22
